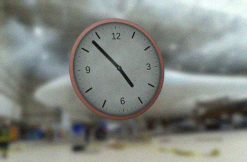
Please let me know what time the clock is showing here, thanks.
4:53
